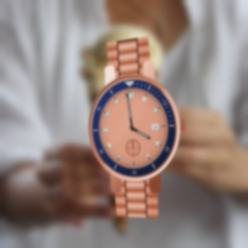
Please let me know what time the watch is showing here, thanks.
3:59
